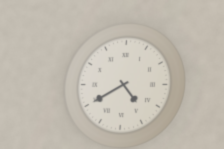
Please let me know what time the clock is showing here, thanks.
4:40
